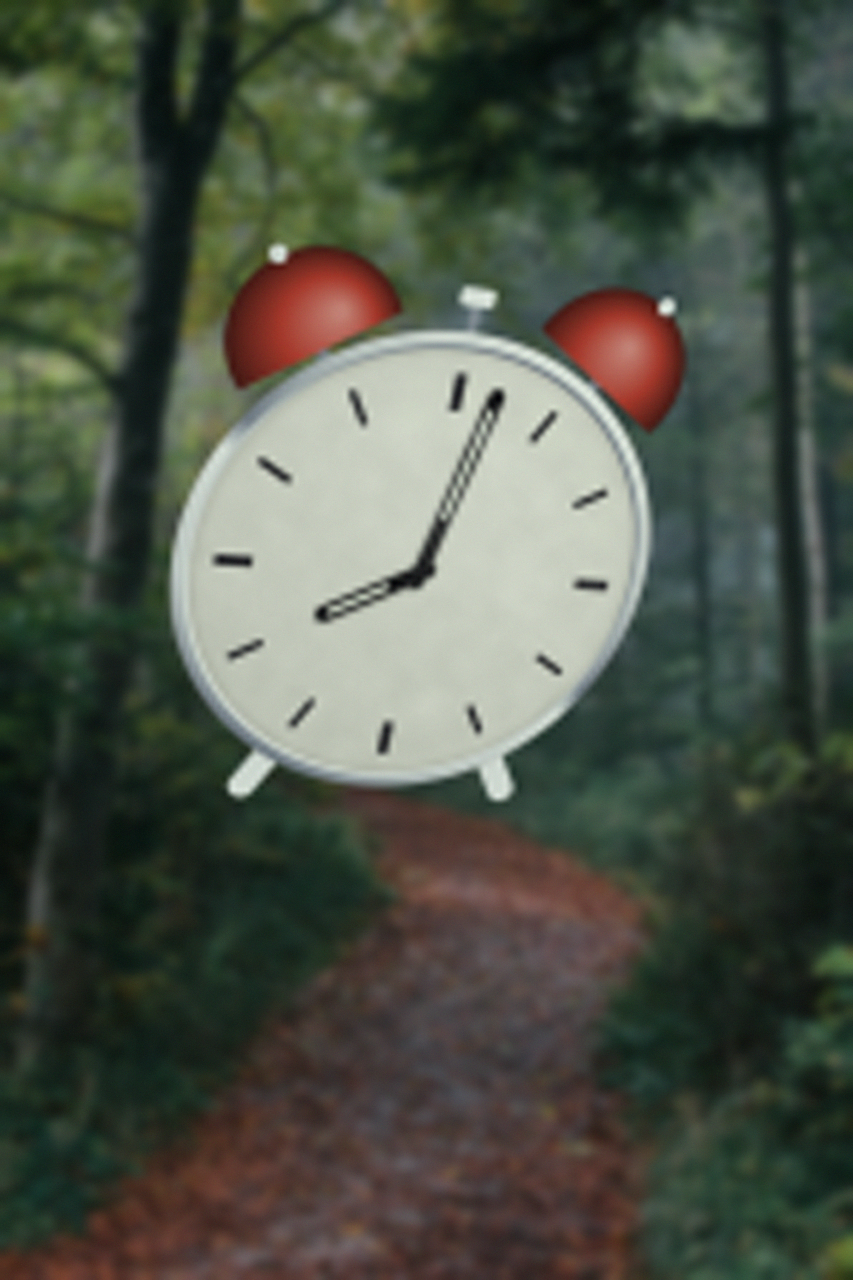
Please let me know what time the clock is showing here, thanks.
8:02
